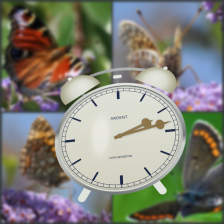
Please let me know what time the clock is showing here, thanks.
2:13
